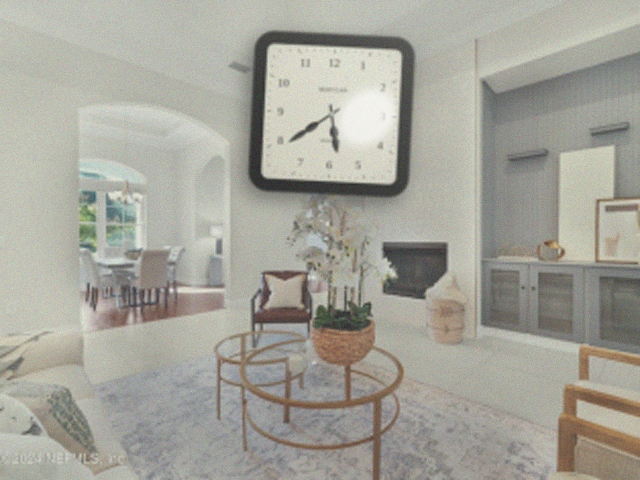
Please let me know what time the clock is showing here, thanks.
5:39
